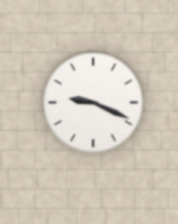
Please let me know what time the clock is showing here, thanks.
9:19
